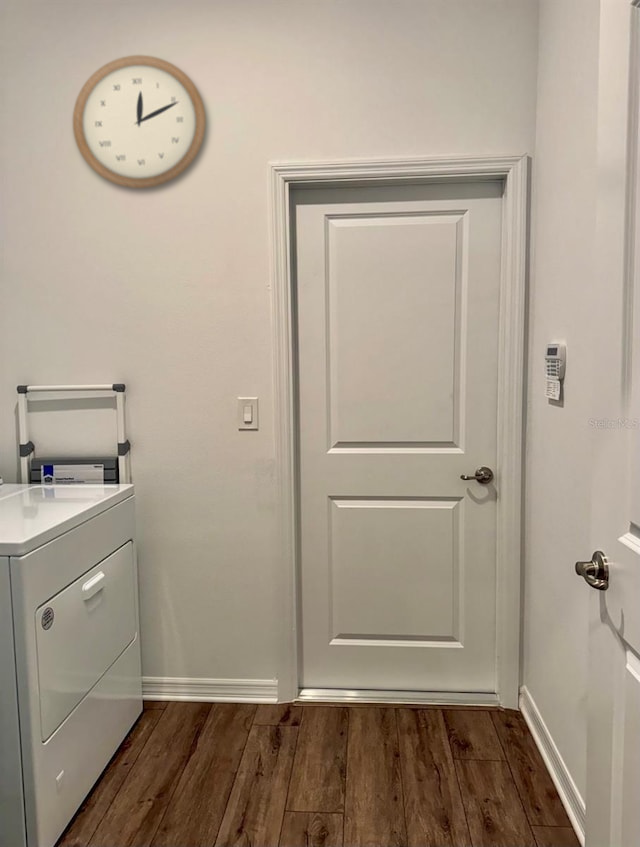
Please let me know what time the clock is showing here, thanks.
12:11
